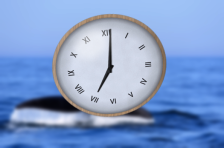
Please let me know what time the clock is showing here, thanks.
7:01
